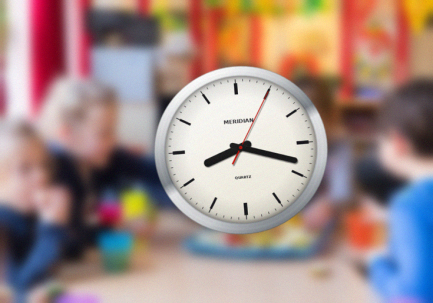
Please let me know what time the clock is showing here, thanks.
8:18:05
